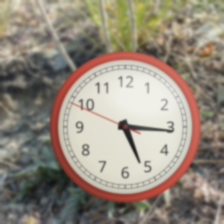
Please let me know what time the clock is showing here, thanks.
5:15:49
